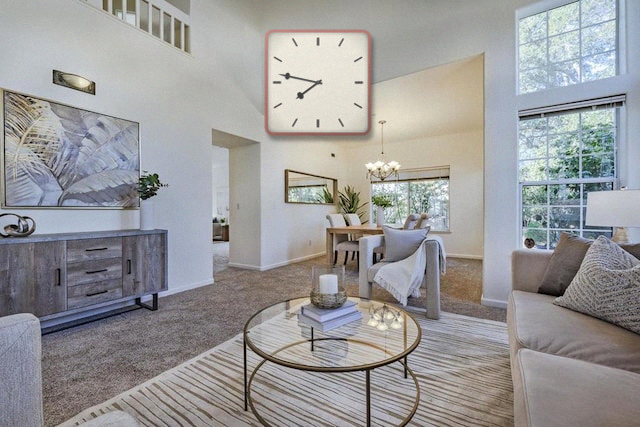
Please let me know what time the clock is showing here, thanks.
7:47
